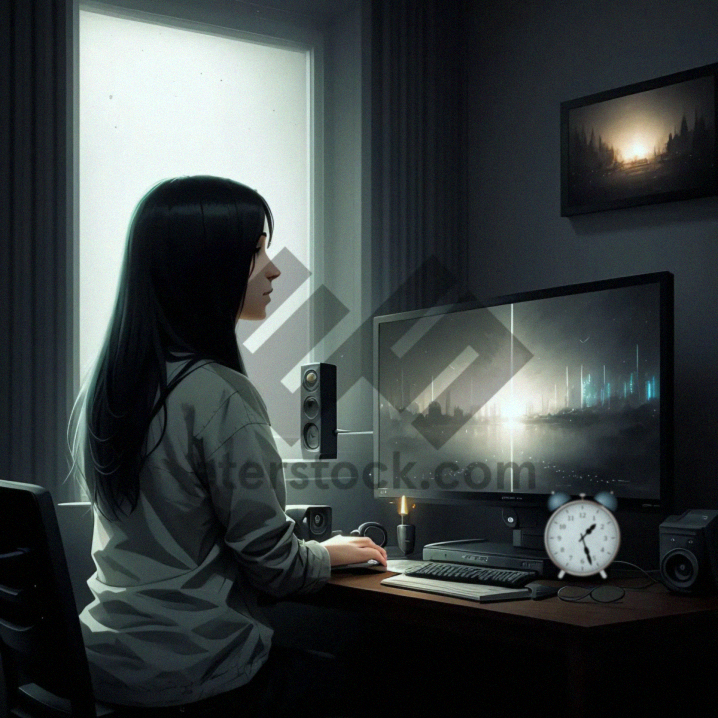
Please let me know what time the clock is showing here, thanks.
1:27
